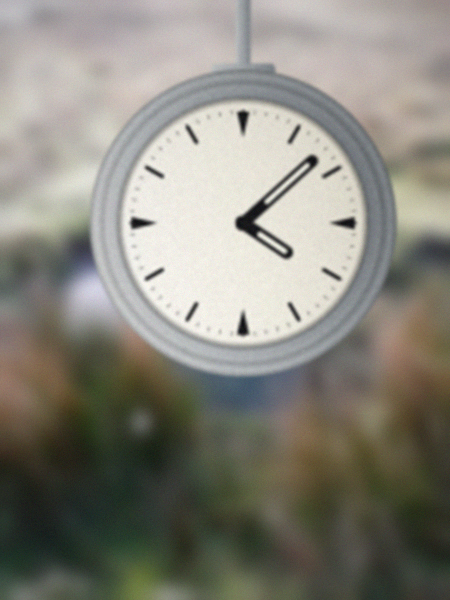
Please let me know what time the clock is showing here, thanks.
4:08
